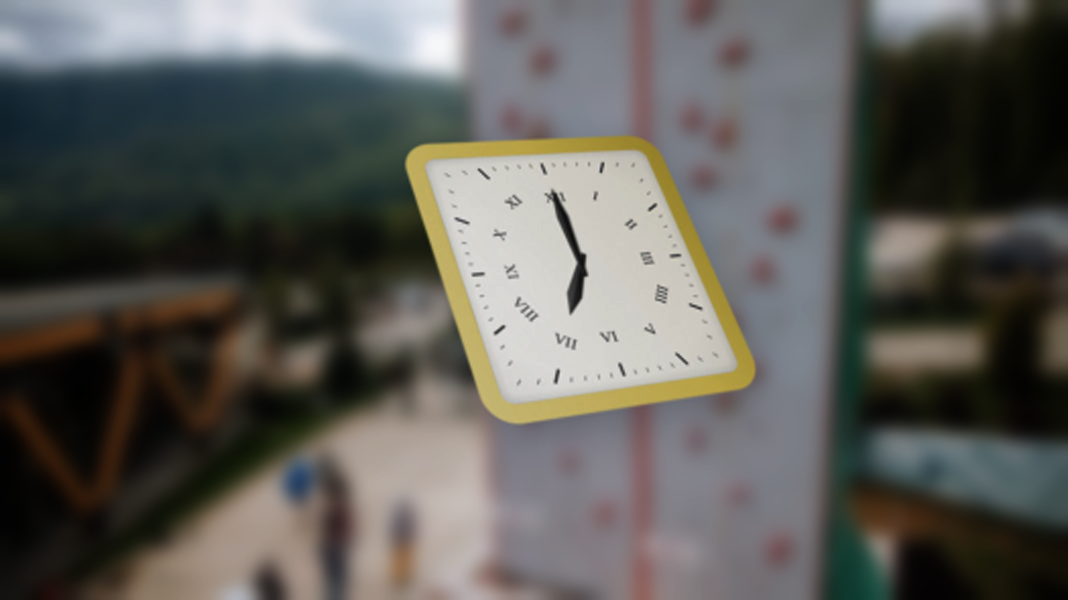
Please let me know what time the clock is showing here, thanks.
7:00
